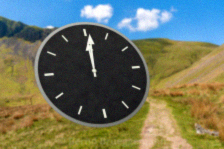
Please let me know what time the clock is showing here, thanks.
12:01
